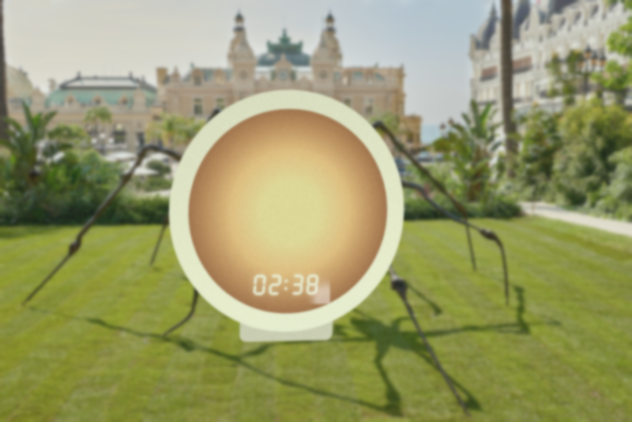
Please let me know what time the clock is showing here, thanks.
2:38
